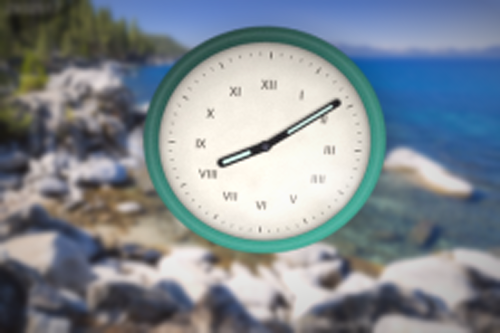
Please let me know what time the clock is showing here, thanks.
8:09
